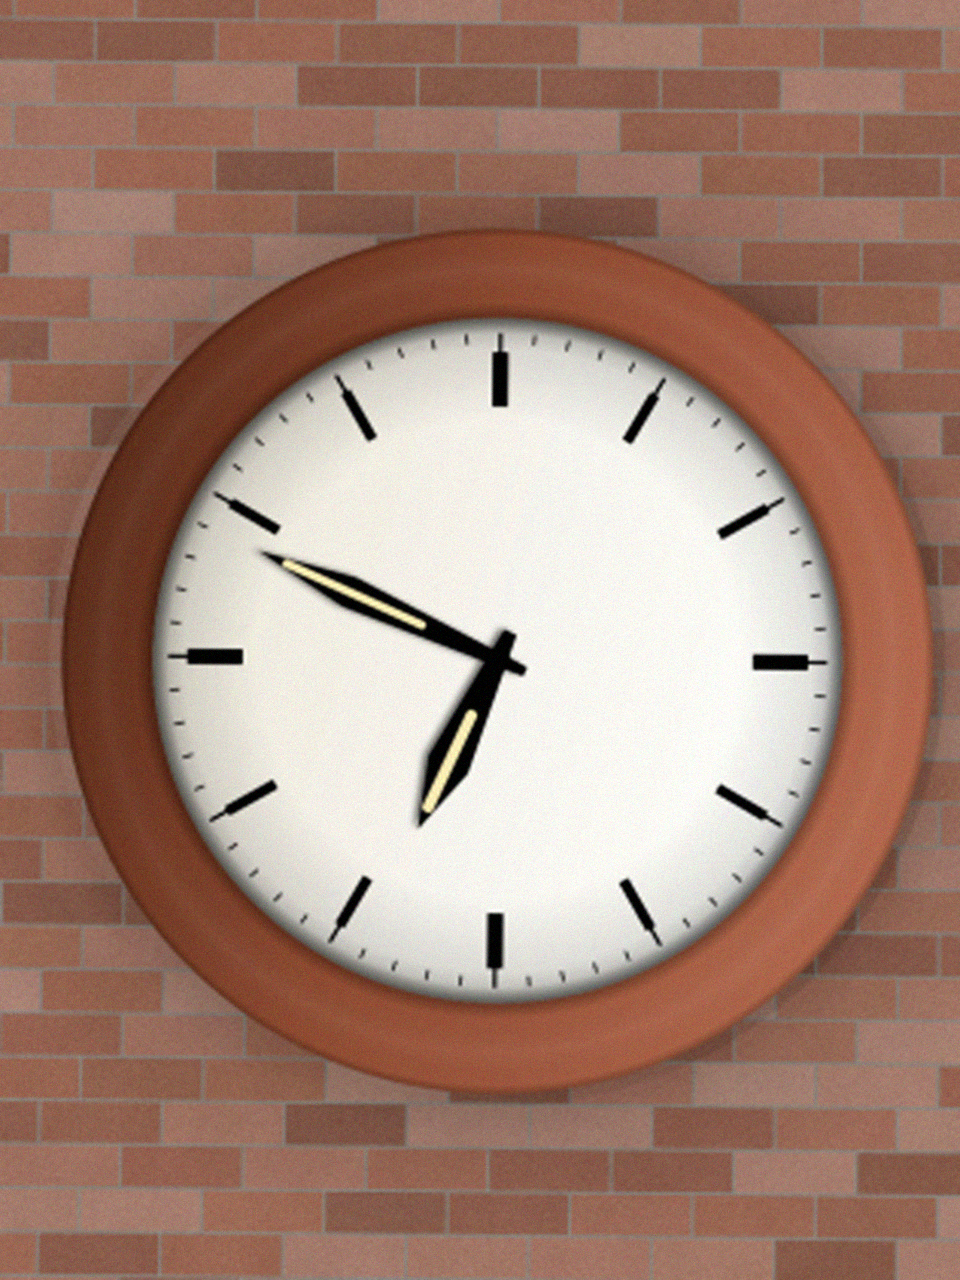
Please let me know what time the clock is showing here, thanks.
6:49
